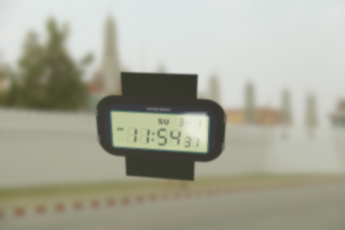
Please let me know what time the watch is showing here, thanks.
11:54:31
